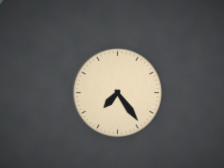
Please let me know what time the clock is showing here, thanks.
7:24
